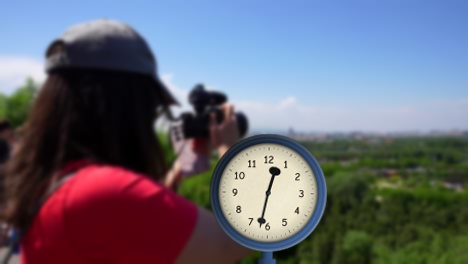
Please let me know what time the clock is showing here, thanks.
12:32
